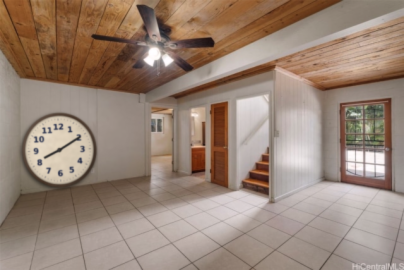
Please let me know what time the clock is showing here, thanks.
8:10
